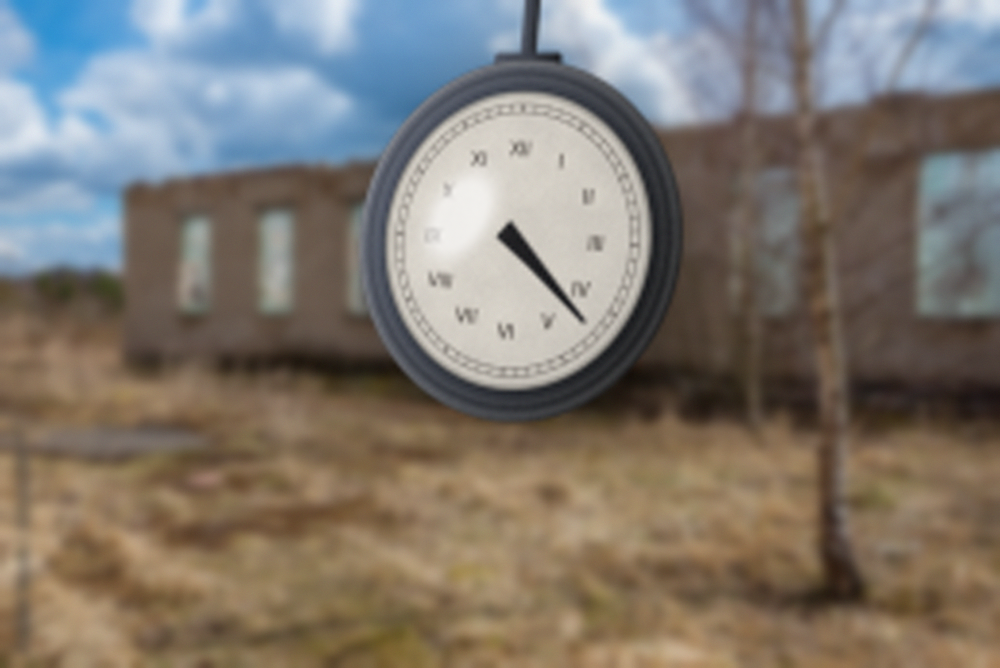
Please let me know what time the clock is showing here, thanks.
4:22
